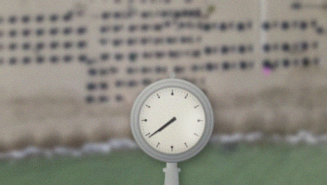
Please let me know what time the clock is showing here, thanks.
7:39
